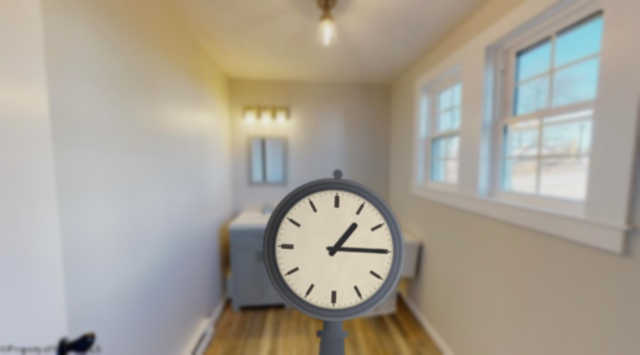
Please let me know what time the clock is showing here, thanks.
1:15
